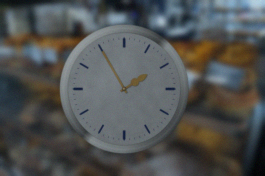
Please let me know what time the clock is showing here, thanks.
1:55
